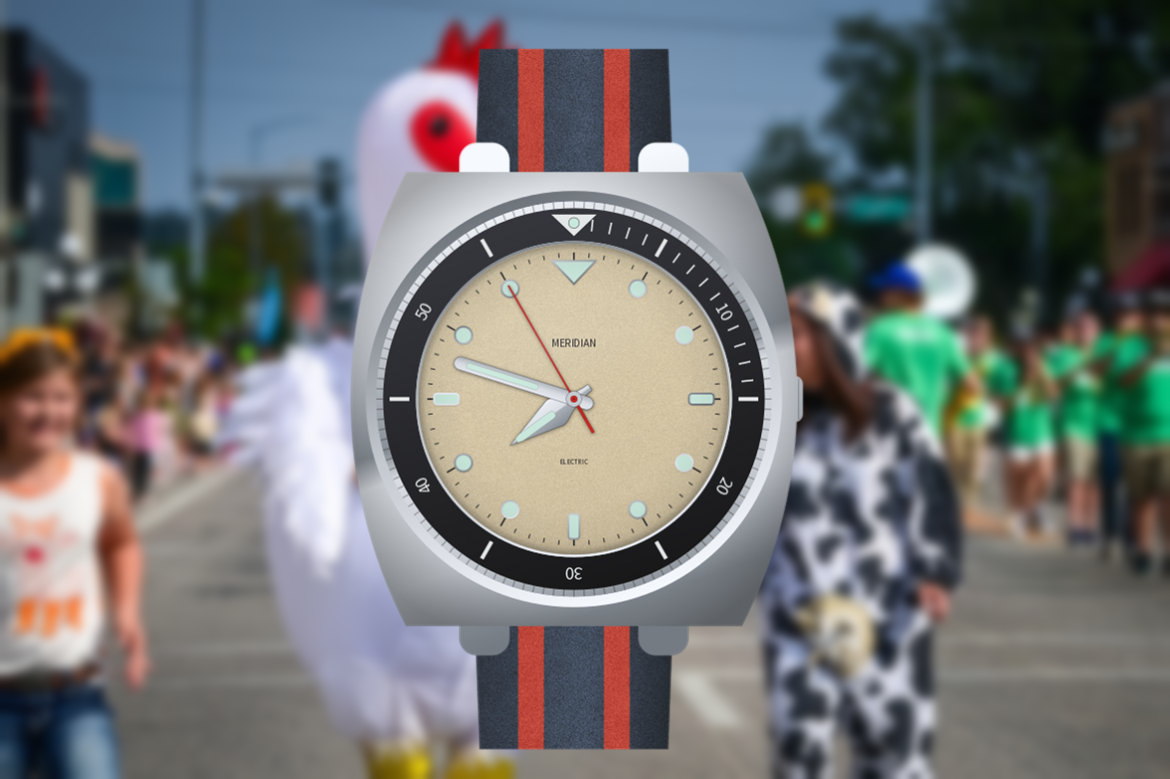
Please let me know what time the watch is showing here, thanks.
7:47:55
